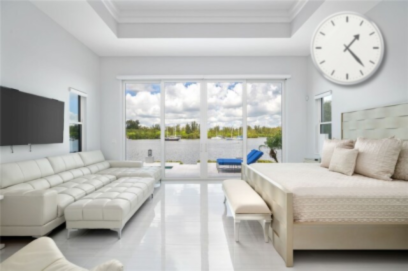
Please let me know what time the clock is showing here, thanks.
1:23
